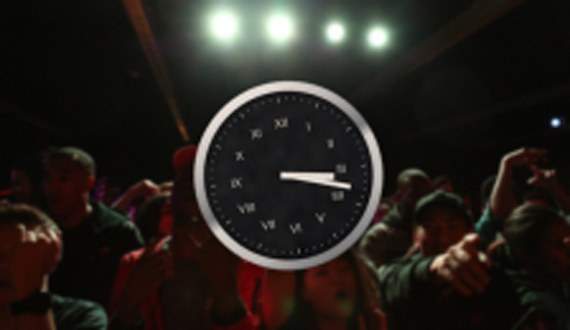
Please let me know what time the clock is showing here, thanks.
3:18
